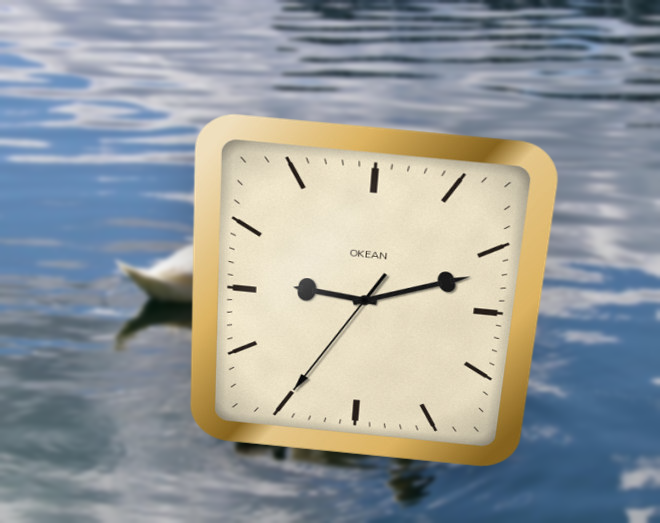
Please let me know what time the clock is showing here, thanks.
9:11:35
